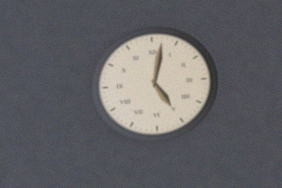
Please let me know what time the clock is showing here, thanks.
5:02
